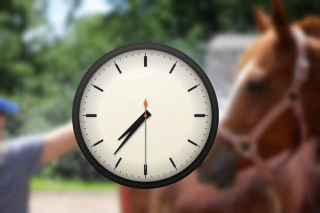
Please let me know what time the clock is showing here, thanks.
7:36:30
